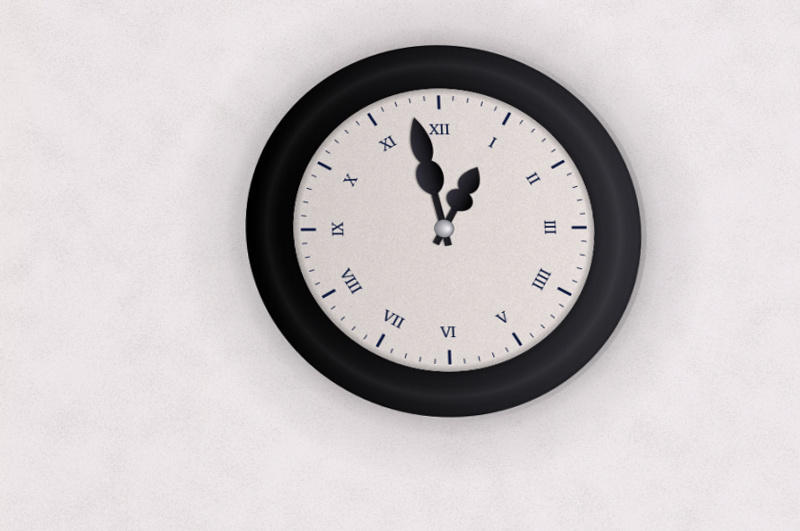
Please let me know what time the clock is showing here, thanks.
12:58
